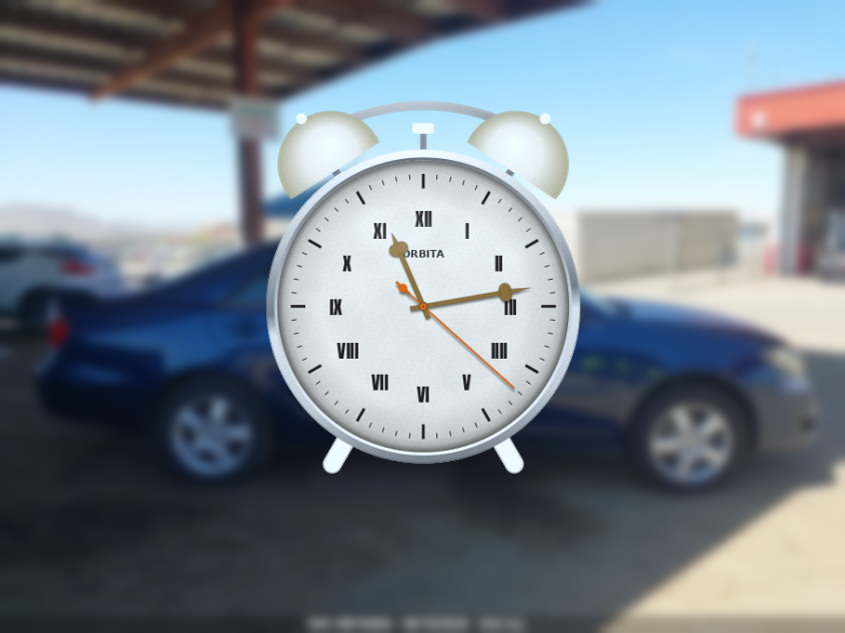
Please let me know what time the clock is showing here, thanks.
11:13:22
